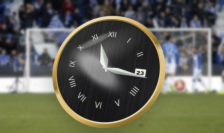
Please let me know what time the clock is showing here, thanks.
11:16
